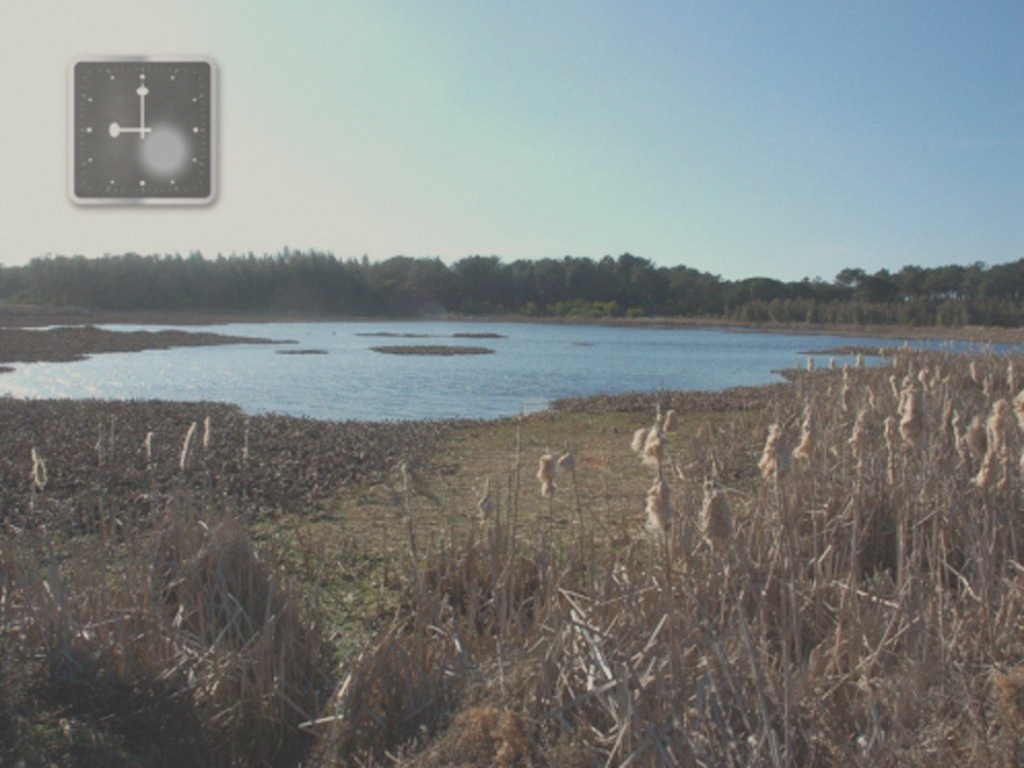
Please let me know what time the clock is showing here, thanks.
9:00
